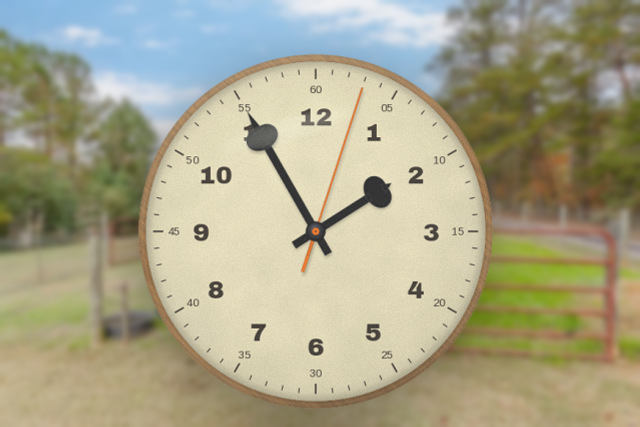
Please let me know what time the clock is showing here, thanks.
1:55:03
